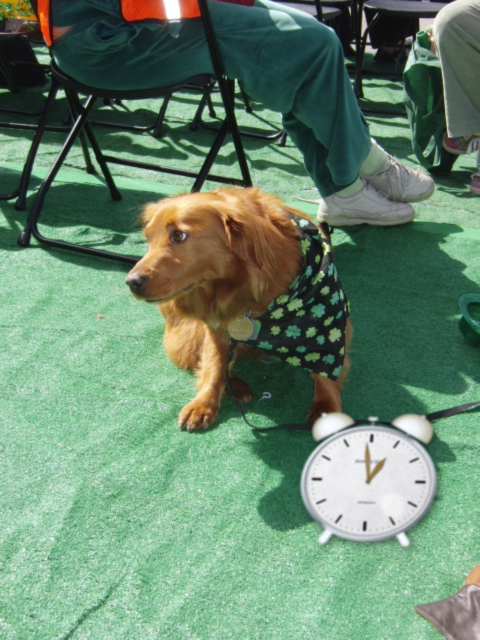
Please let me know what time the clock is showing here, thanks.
12:59
